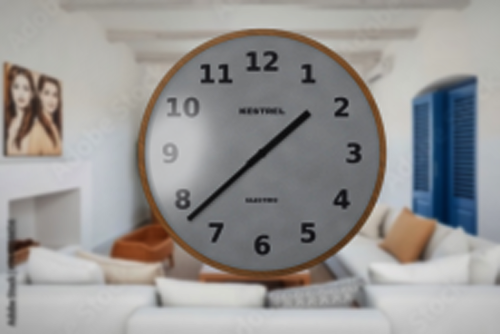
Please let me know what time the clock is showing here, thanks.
1:38
